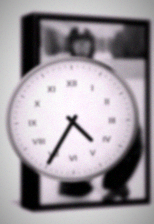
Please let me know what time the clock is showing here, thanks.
4:35
